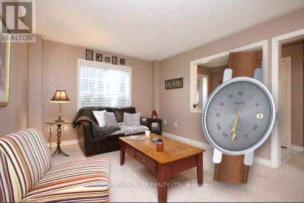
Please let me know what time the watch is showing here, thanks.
6:31
